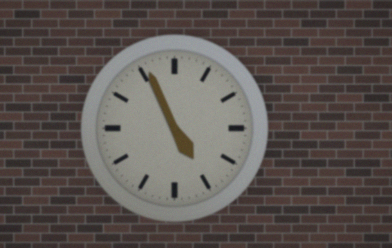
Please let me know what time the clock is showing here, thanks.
4:56
